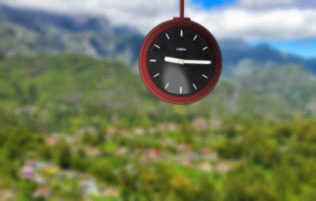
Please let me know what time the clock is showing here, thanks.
9:15
